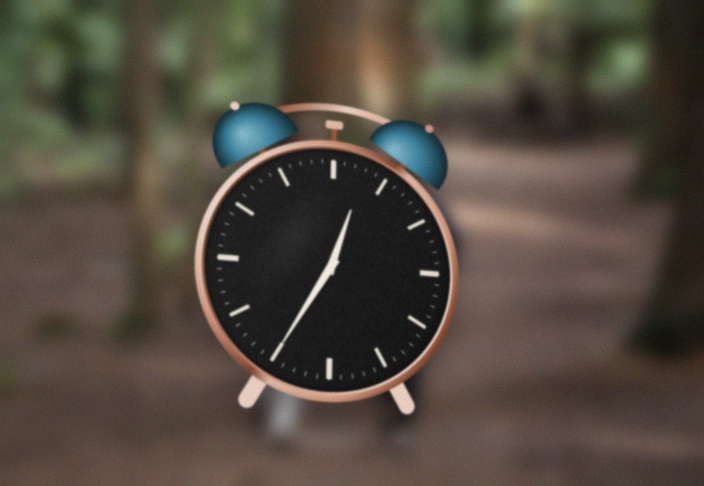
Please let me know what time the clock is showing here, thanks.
12:35
